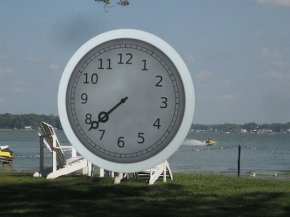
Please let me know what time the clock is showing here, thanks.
7:38
